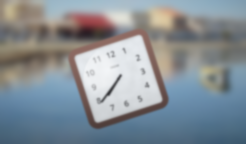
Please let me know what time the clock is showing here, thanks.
7:39
